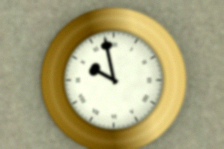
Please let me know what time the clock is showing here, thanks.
9:58
